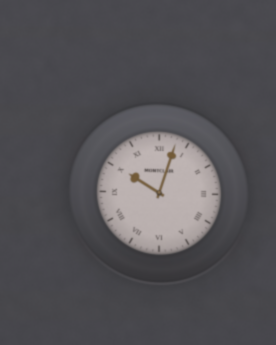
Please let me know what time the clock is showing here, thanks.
10:03
